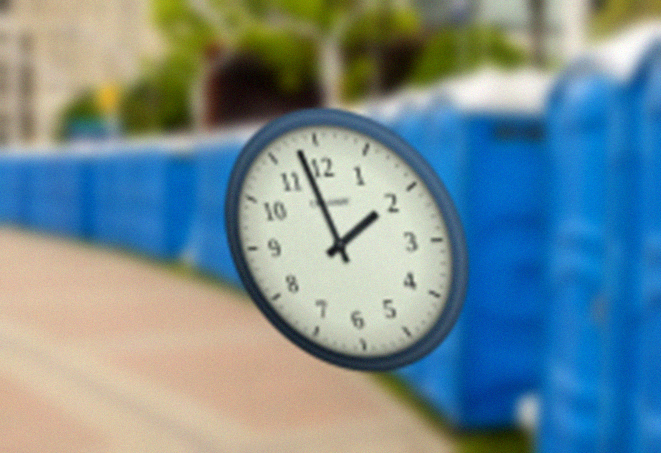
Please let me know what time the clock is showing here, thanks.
1:58
